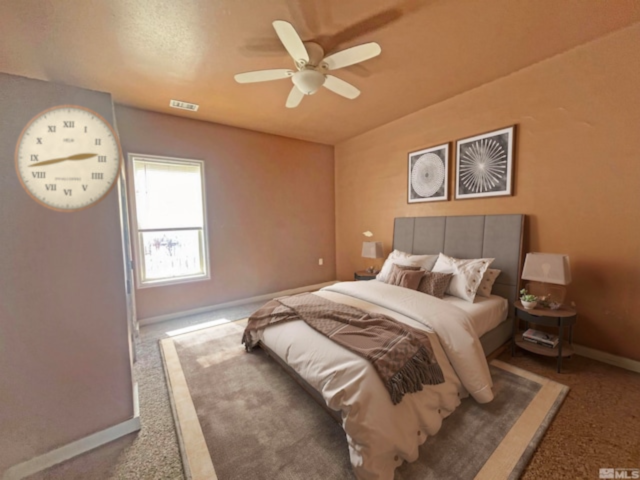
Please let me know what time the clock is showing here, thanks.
2:43
